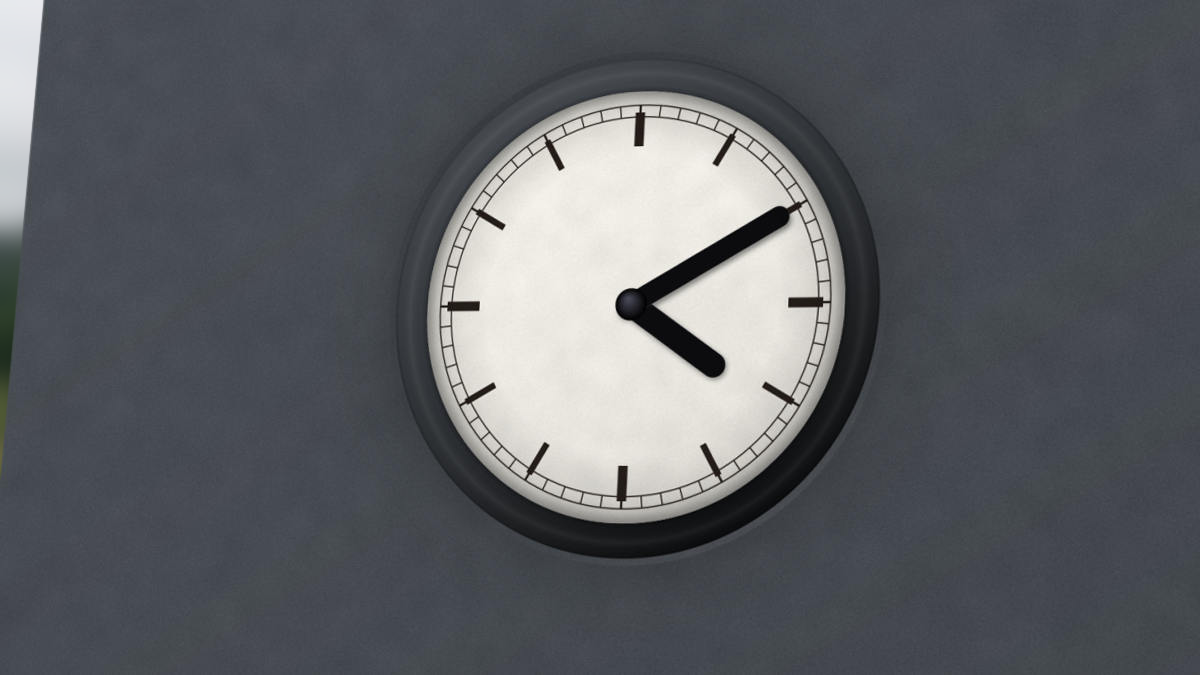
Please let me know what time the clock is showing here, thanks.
4:10
